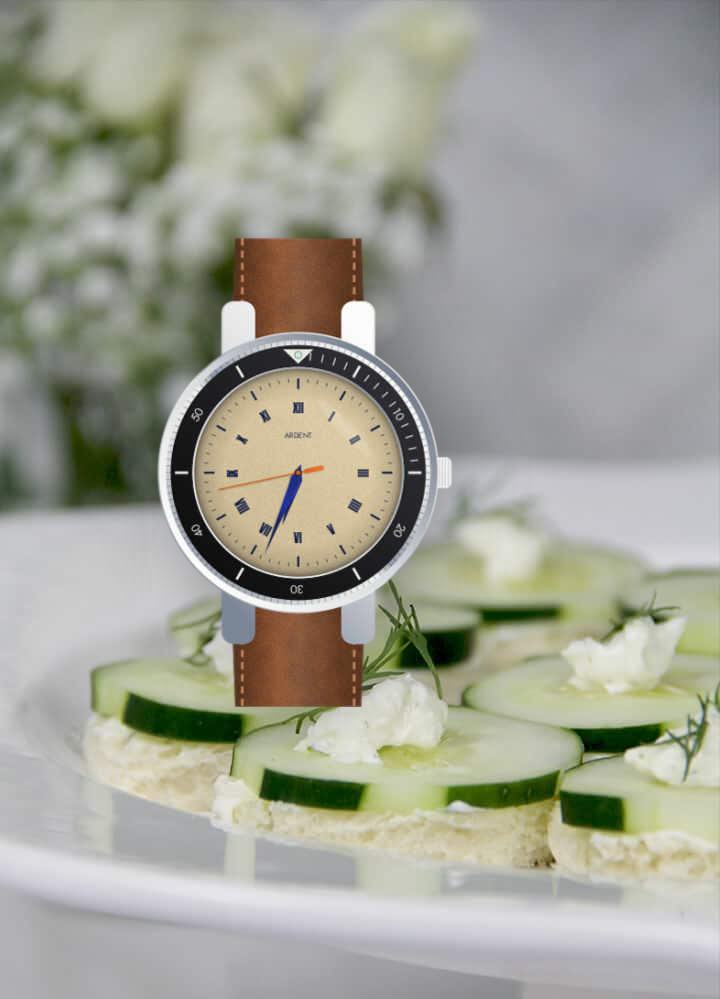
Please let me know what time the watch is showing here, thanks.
6:33:43
